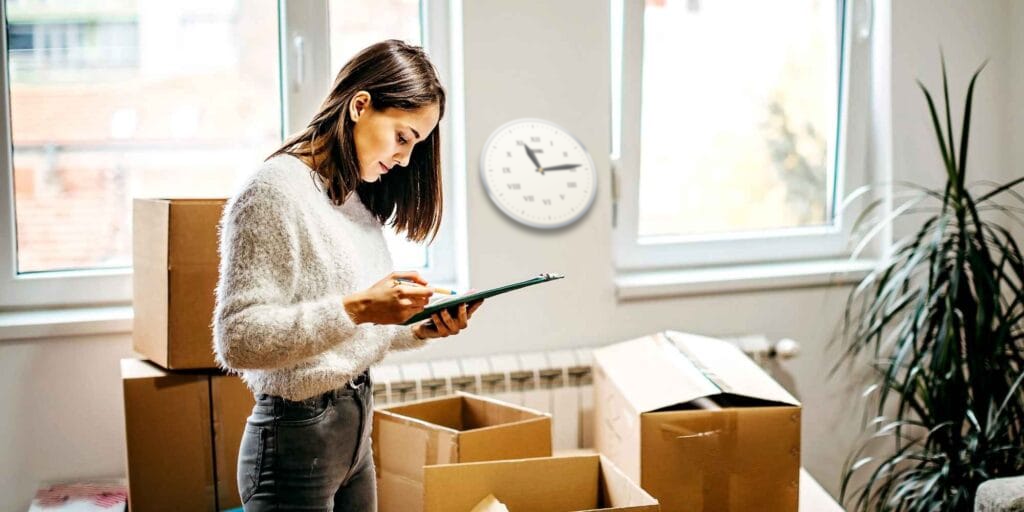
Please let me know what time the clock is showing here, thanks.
11:14
